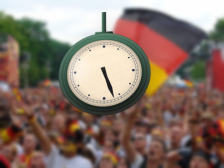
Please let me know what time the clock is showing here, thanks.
5:27
